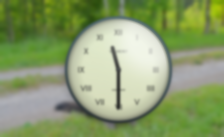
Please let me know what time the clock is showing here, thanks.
11:30
